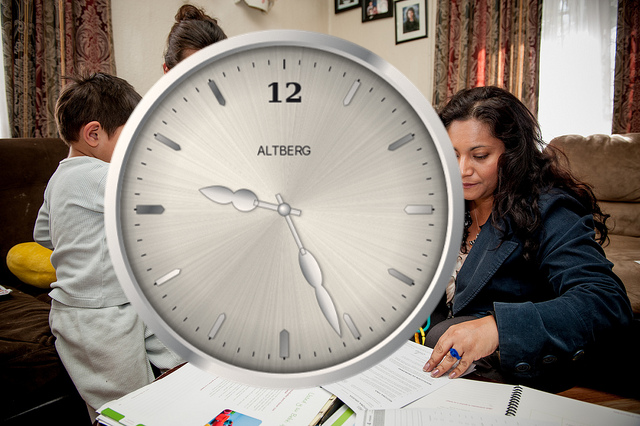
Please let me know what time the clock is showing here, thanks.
9:26
